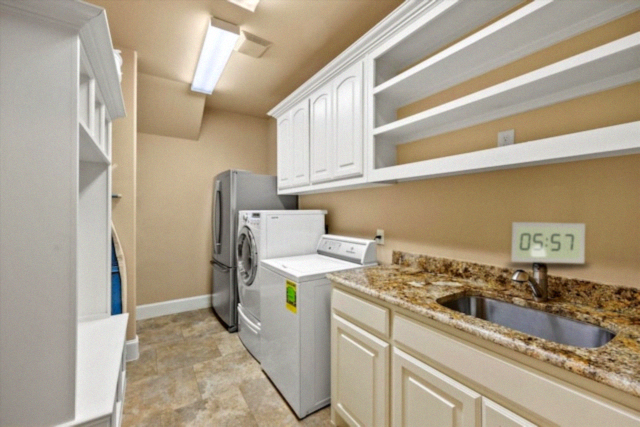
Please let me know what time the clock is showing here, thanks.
5:57
